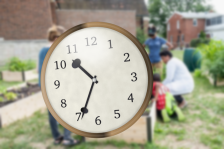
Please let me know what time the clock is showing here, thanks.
10:34
